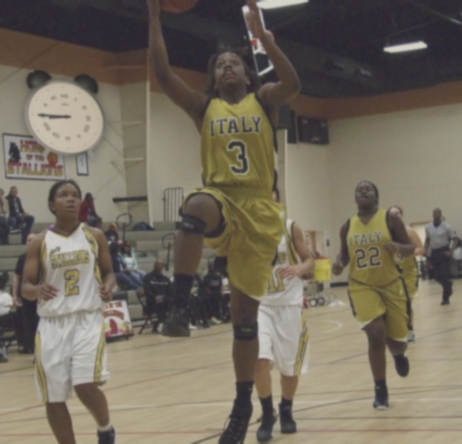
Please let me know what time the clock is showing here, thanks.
8:45
